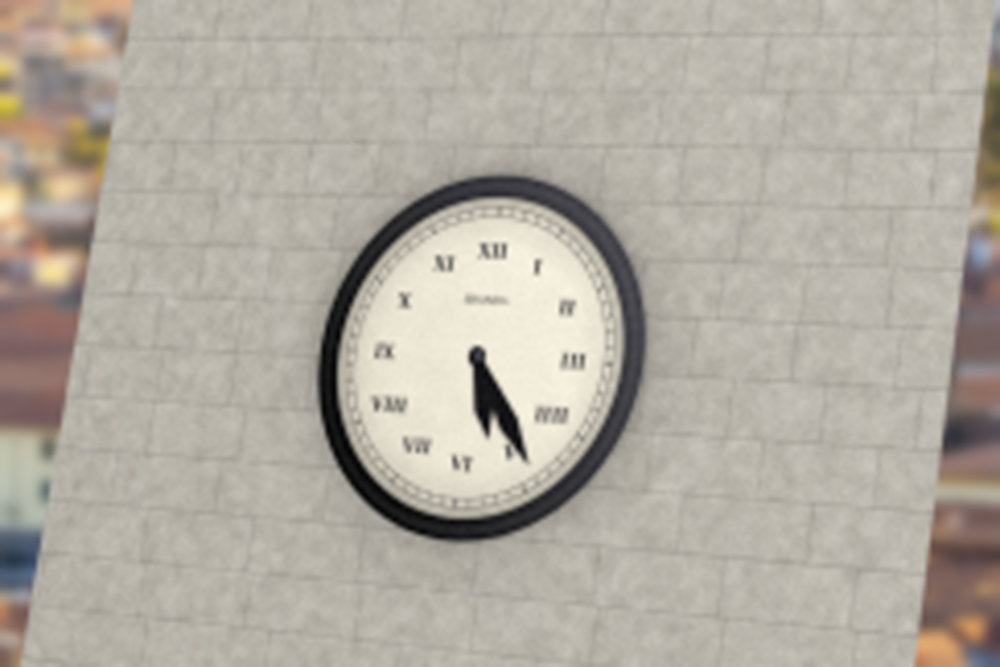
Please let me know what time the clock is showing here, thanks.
5:24
